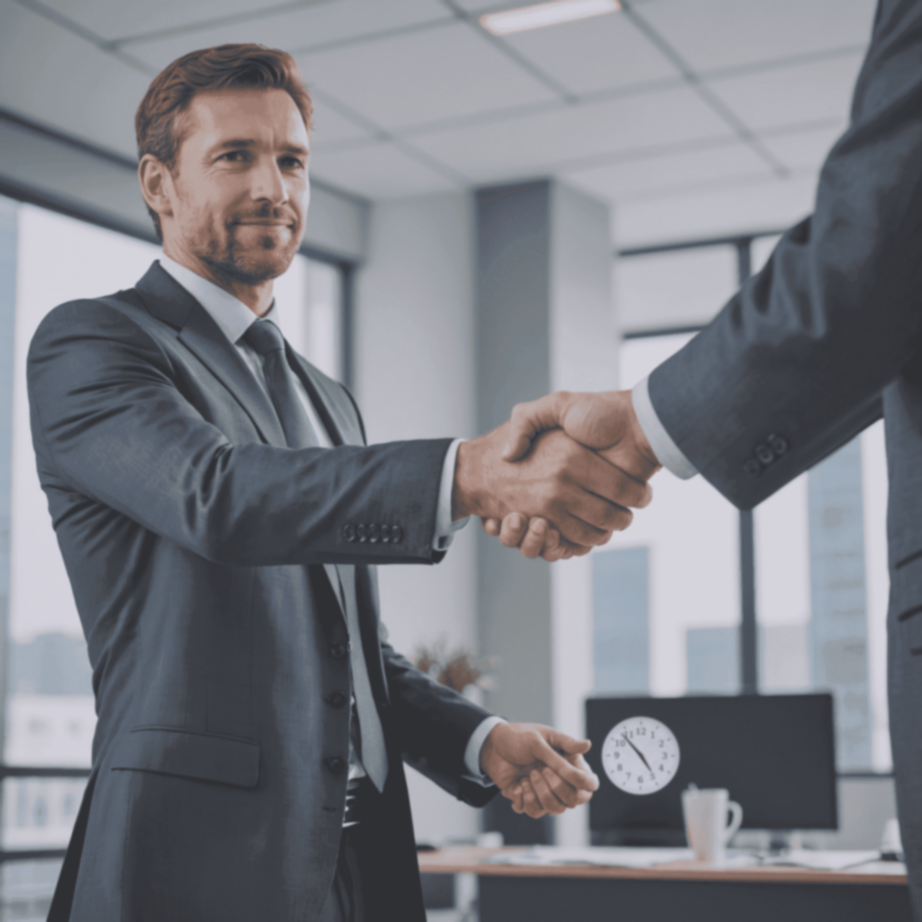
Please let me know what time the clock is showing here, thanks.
4:53
